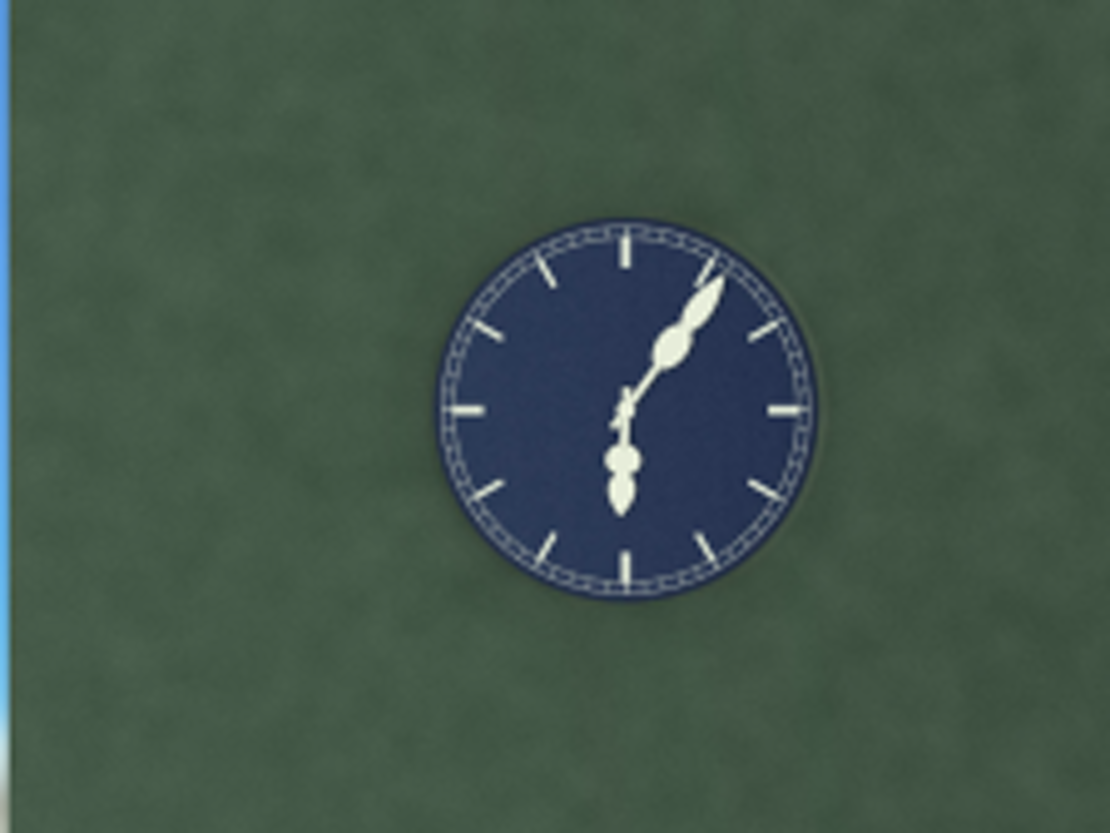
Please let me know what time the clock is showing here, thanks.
6:06
